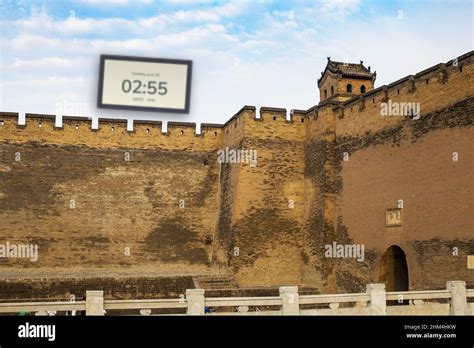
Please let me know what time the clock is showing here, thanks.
2:55
